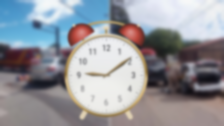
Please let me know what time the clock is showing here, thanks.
9:09
